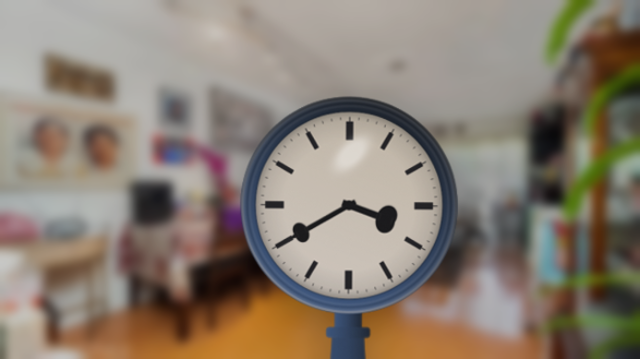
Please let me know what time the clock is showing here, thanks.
3:40
